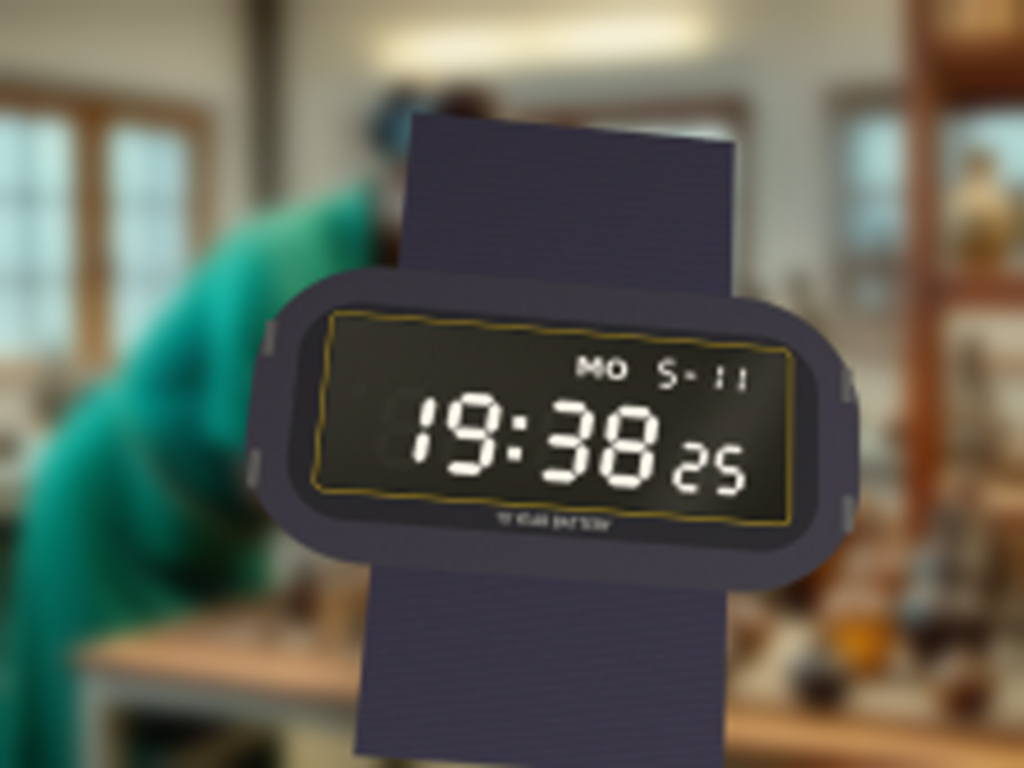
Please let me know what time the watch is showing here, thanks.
19:38:25
